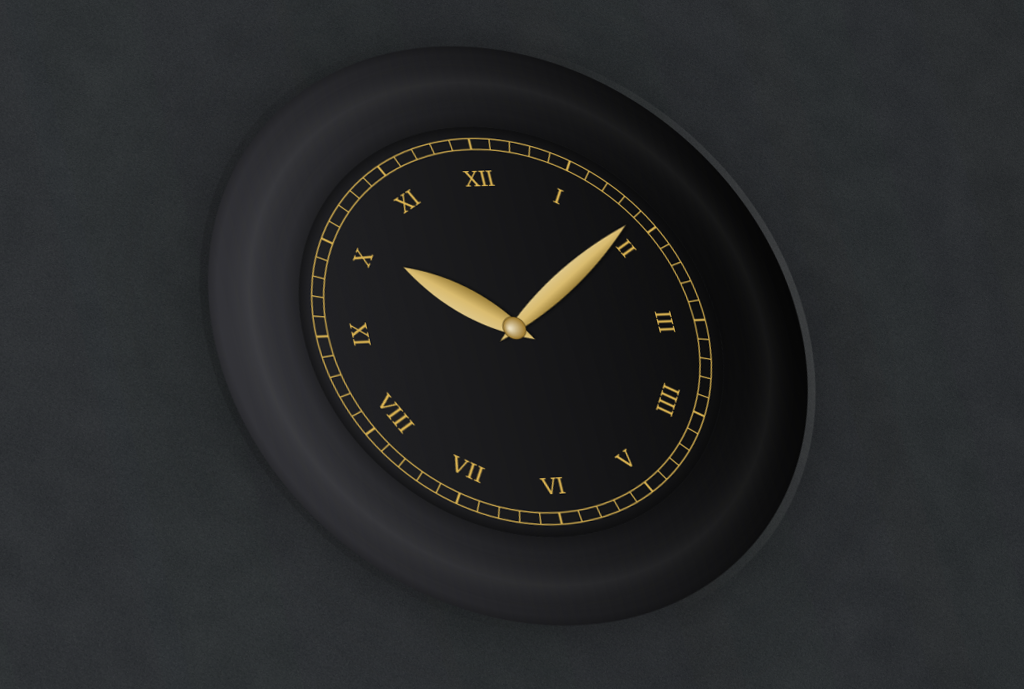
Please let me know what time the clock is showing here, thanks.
10:09
